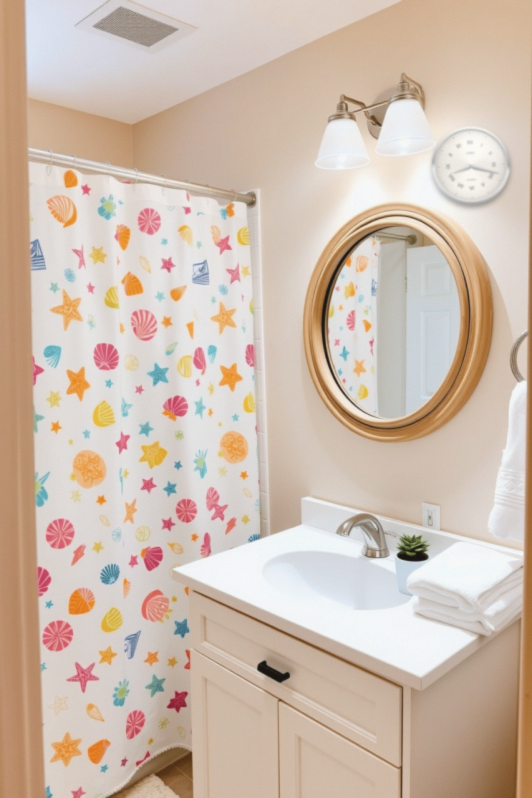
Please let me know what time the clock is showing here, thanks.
8:18
